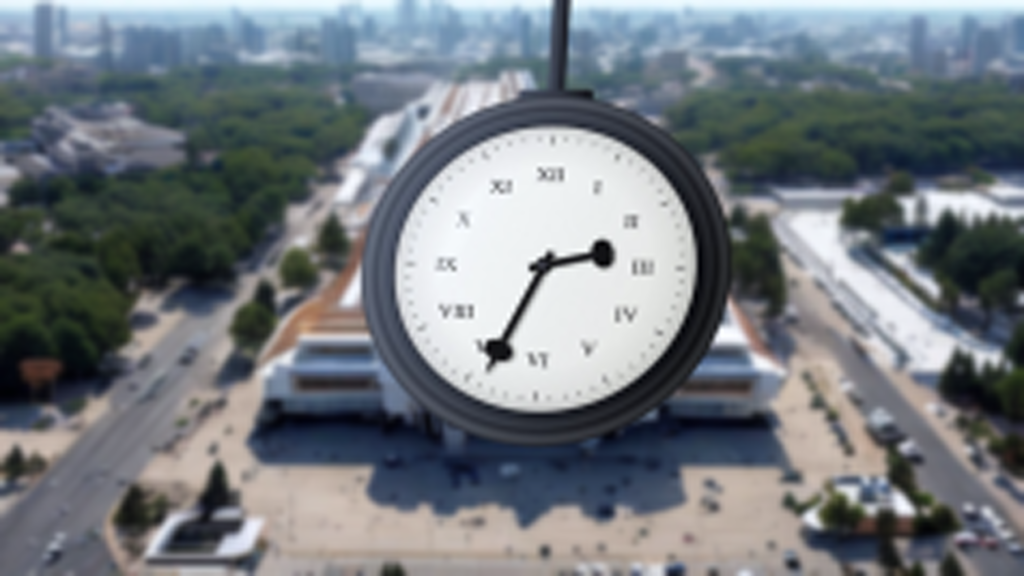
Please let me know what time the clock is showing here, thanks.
2:34
